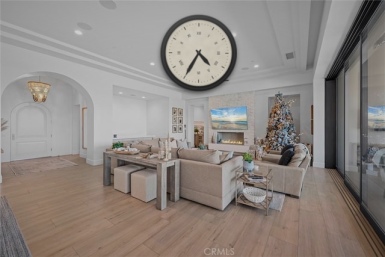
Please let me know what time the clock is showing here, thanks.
4:35
